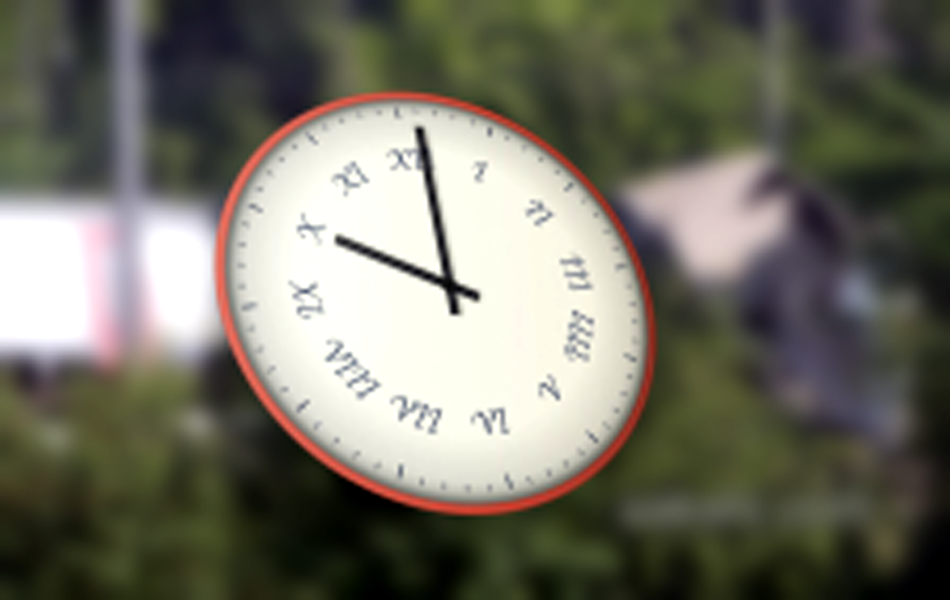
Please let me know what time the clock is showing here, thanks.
10:01
